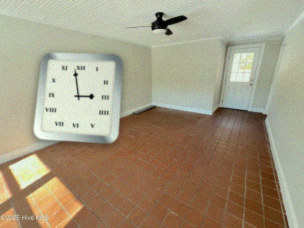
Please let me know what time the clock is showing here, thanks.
2:58
